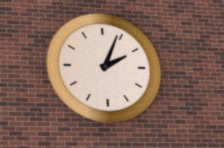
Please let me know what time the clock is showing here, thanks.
2:04
